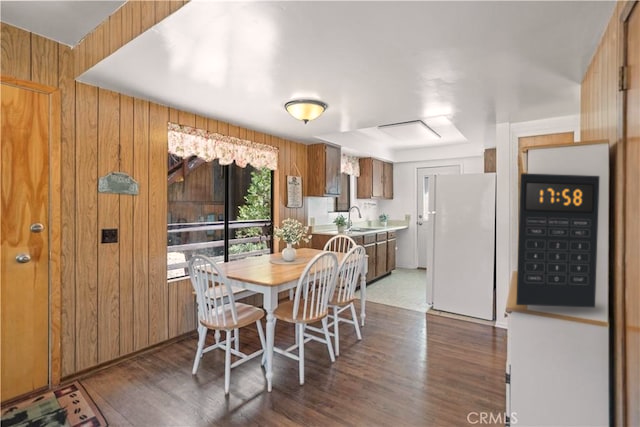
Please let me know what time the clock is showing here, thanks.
17:58
